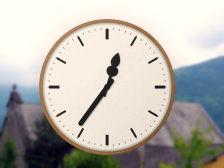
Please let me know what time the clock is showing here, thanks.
12:36
